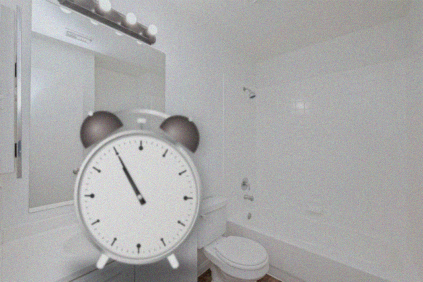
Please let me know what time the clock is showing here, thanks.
10:55
